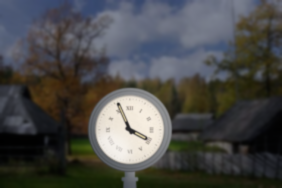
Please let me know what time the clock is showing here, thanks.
3:56
